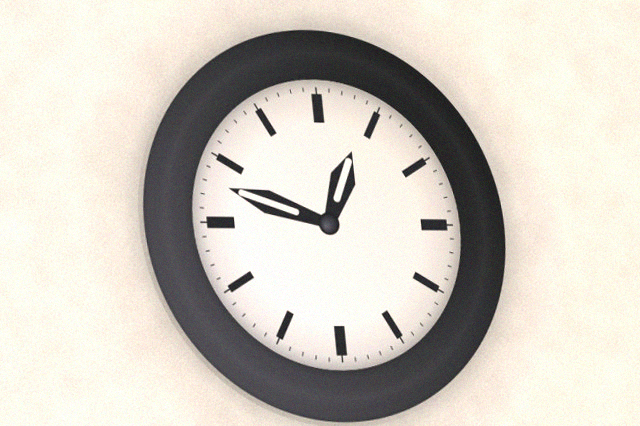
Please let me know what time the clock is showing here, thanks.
12:48
